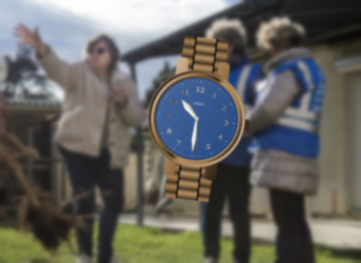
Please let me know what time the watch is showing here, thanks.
10:30
